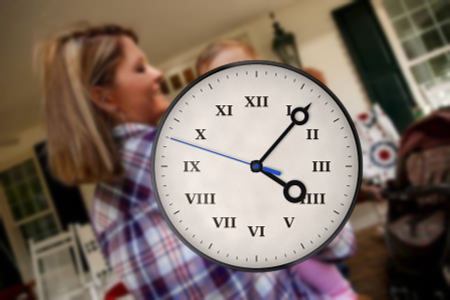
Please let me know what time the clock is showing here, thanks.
4:06:48
